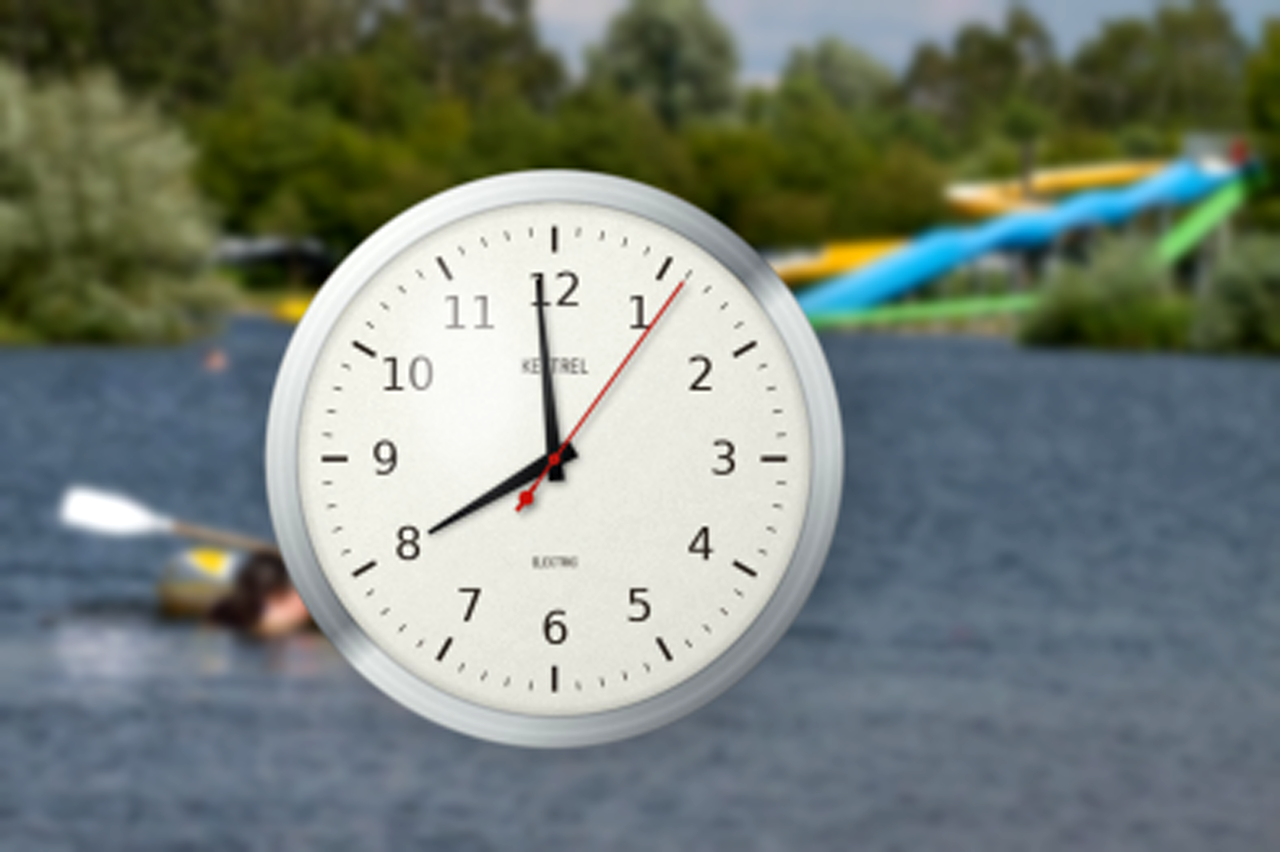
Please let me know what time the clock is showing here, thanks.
7:59:06
